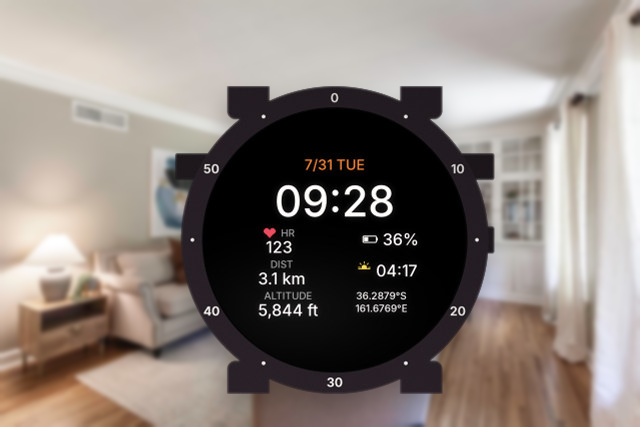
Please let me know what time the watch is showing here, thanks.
9:28
